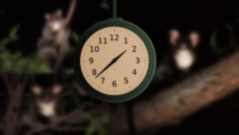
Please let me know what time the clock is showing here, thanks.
1:38
